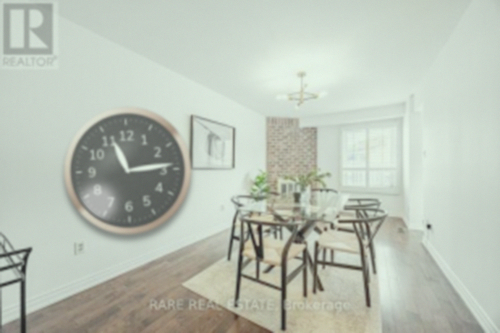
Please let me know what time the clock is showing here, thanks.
11:14
